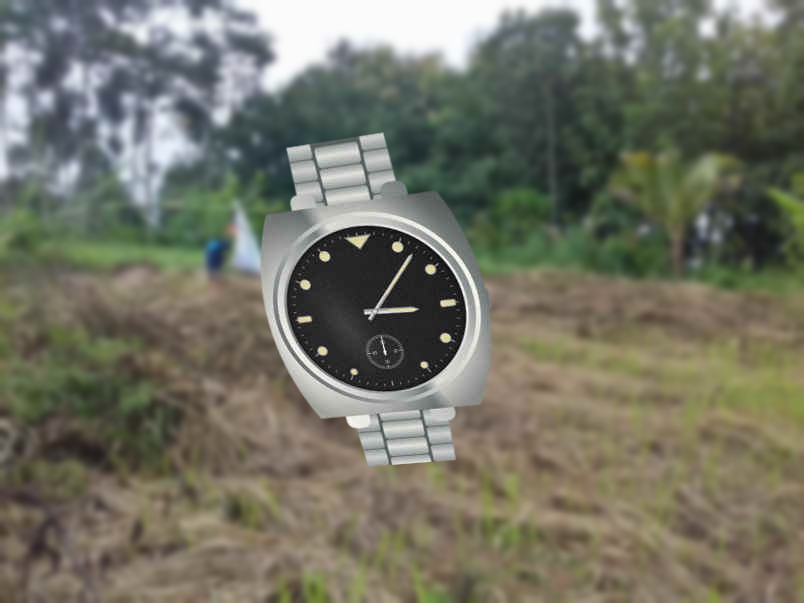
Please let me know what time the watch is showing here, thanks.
3:07
